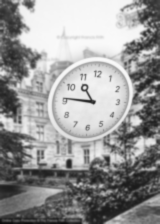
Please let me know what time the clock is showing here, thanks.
10:46
